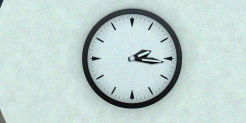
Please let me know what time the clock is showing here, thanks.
2:16
